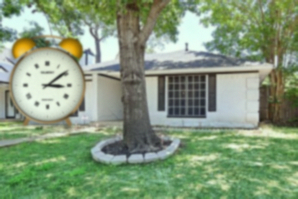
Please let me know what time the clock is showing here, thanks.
3:09
